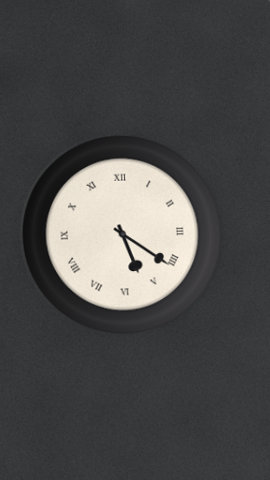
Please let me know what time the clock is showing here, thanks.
5:21
